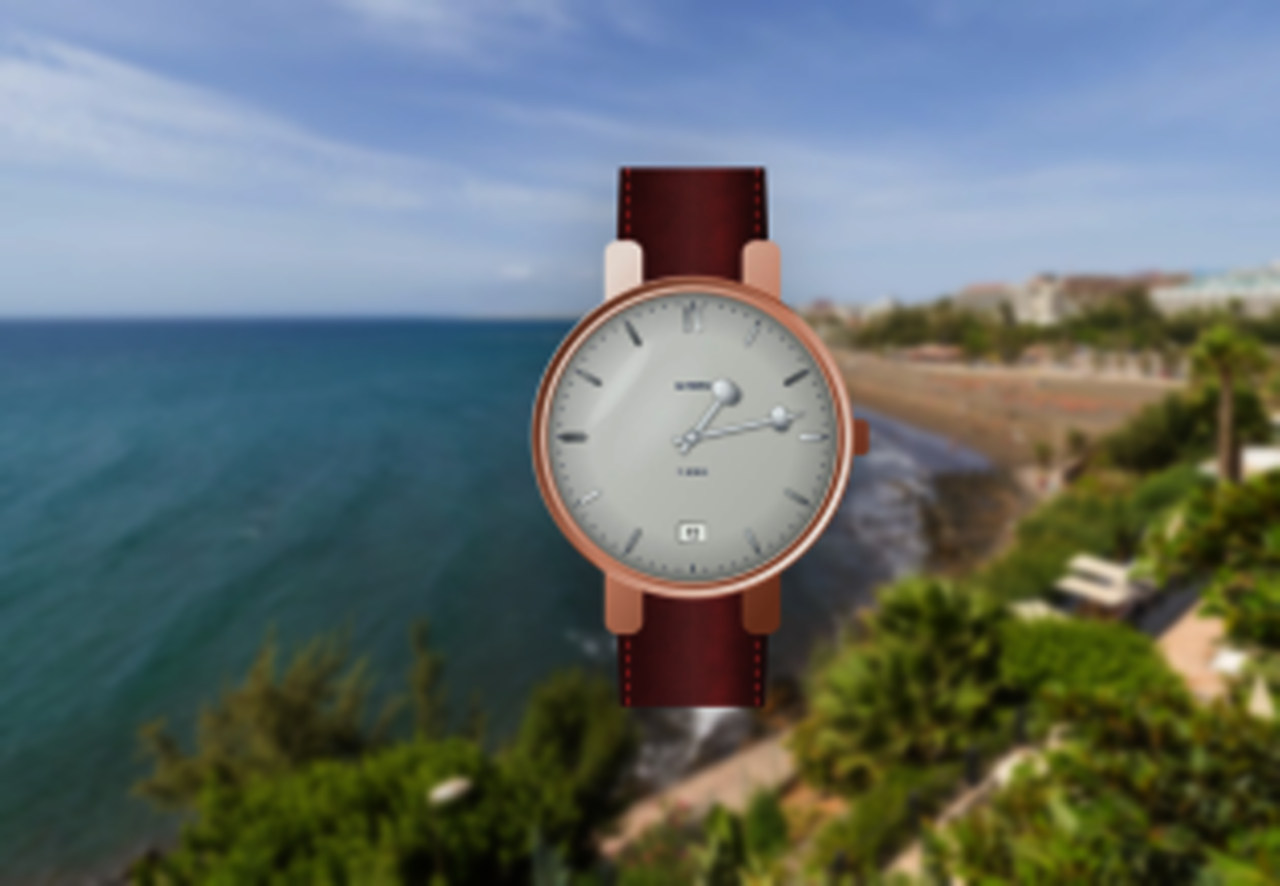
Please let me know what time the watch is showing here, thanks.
1:13
